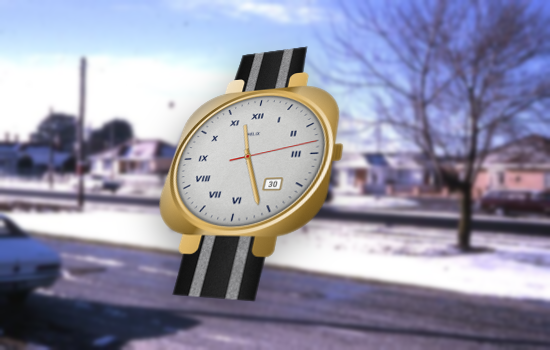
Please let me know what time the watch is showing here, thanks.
11:26:13
